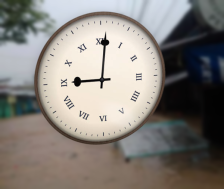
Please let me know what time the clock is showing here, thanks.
9:01
